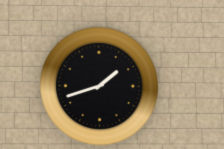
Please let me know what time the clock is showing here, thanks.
1:42
